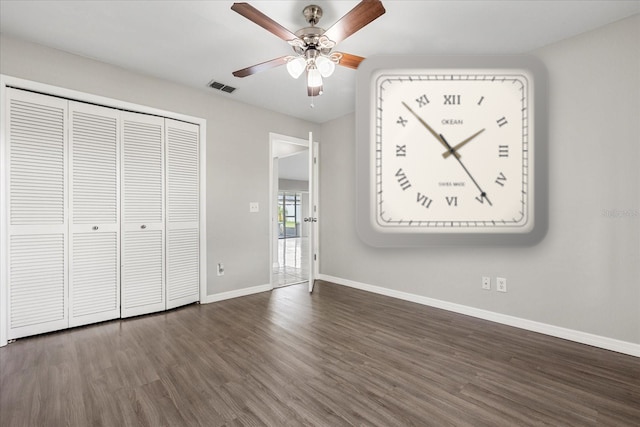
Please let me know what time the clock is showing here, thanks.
1:52:24
